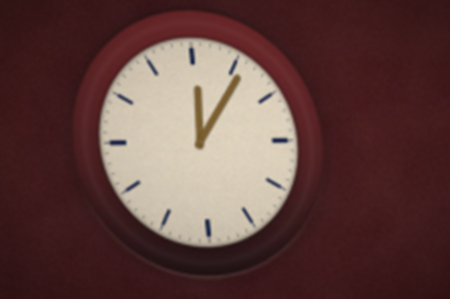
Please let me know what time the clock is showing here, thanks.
12:06
